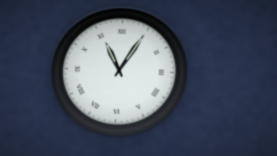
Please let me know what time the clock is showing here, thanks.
11:05
